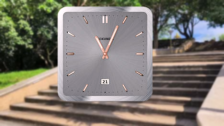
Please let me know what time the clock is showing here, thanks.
11:04
